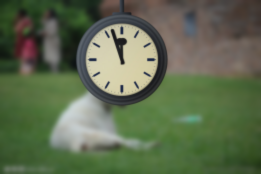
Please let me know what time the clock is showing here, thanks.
11:57
